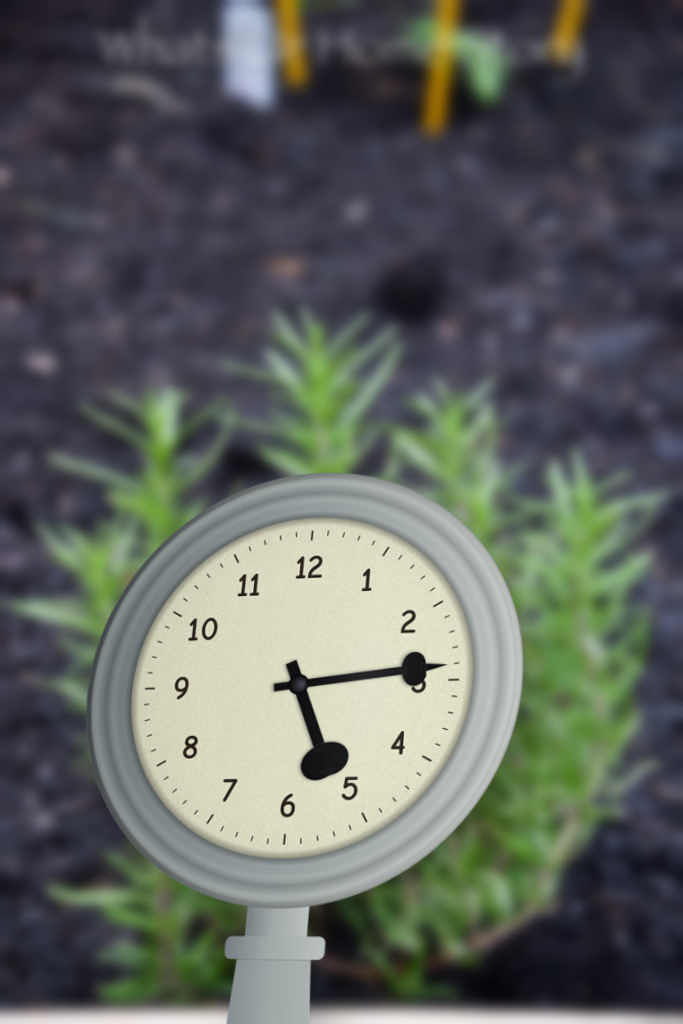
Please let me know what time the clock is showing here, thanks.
5:14
